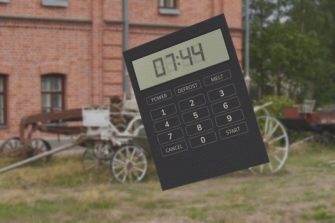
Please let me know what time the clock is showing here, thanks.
7:44
